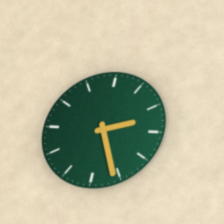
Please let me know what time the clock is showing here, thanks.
2:26
